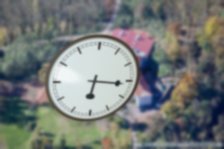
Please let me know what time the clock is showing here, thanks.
6:16
